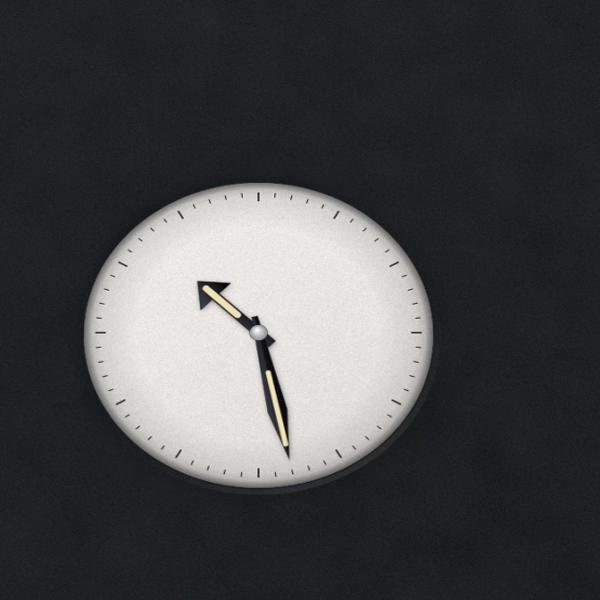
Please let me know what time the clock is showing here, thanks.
10:28
